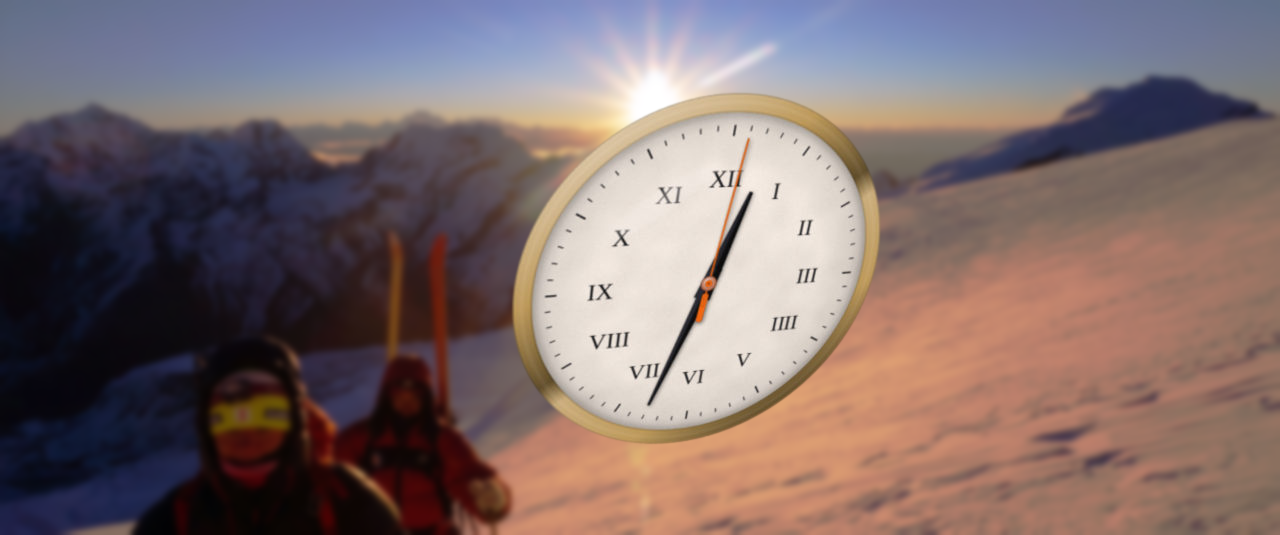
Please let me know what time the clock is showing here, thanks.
12:33:01
